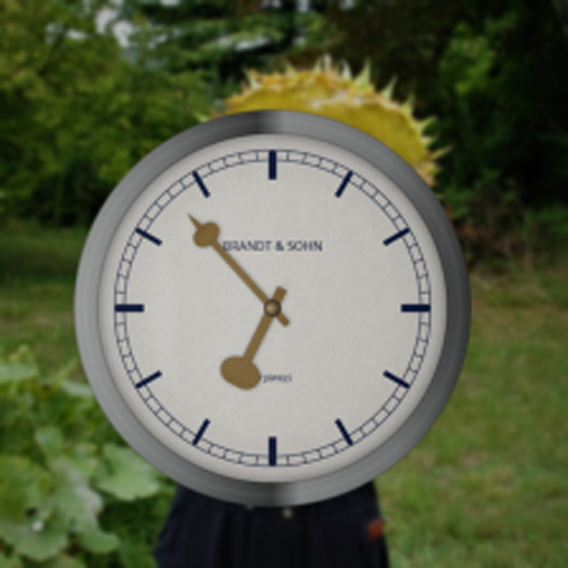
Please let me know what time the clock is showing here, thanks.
6:53
